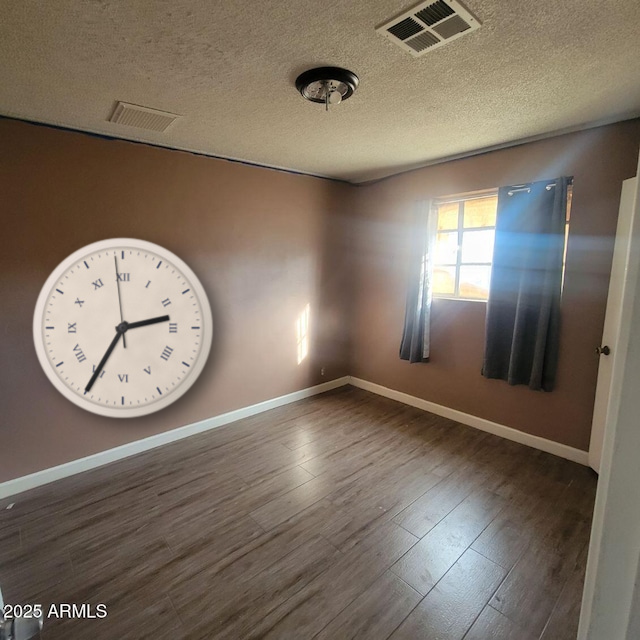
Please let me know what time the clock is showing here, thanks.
2:34:59
